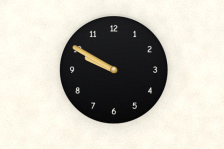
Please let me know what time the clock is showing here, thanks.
9:50
